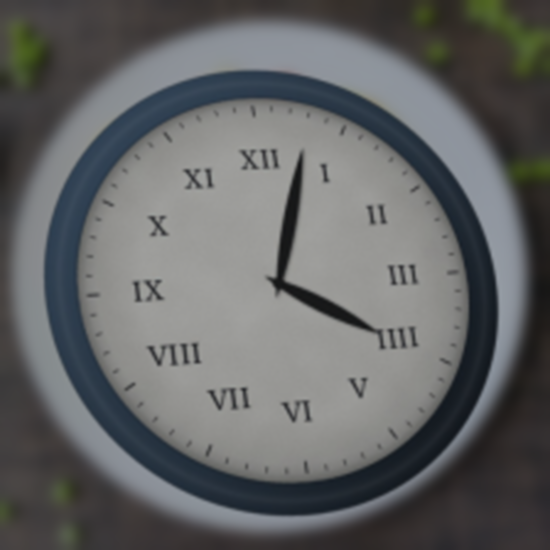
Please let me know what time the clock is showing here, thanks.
4:03
